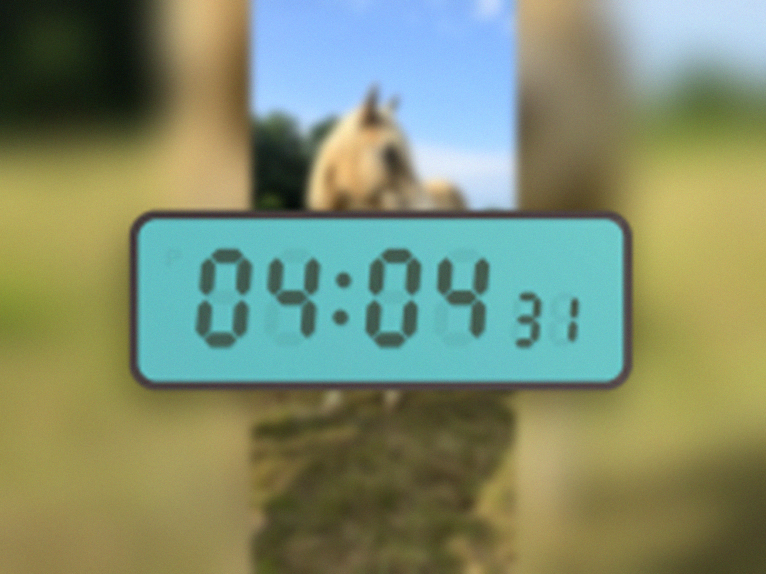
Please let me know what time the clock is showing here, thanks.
4:04:31
